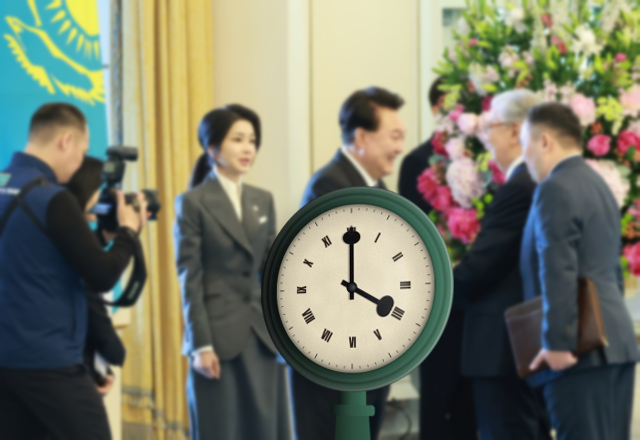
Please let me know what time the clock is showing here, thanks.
4:00
